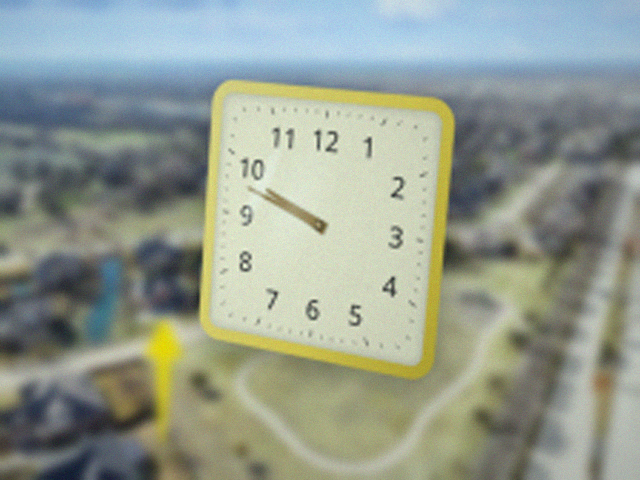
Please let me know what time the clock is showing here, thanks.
9:48
